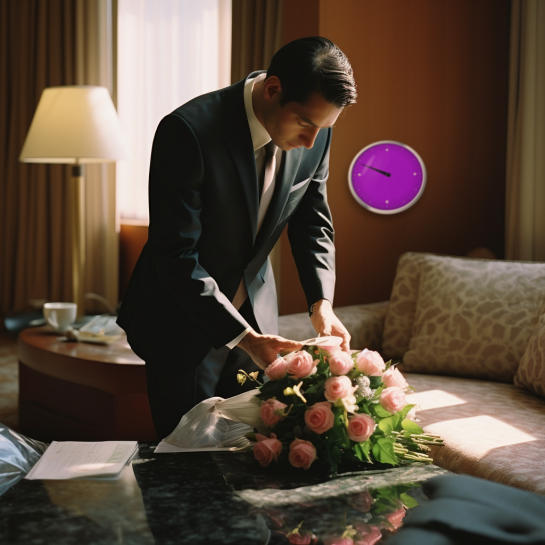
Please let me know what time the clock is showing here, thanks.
9:49
